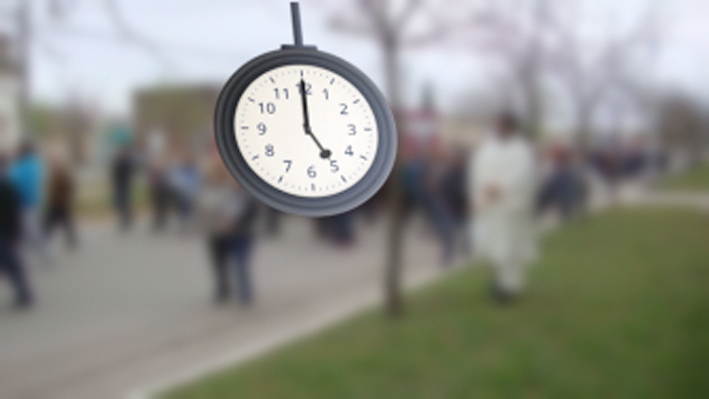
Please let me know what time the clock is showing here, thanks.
5:00
